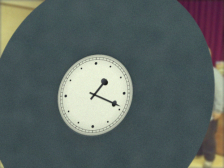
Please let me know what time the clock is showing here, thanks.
1:19
